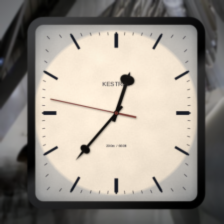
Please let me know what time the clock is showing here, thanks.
12:36:47
